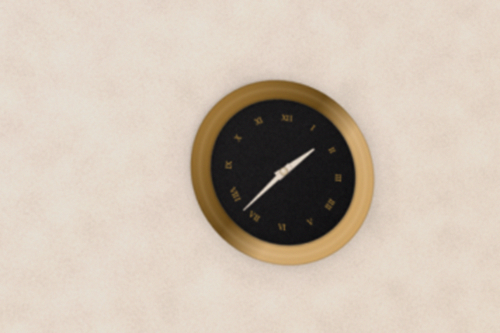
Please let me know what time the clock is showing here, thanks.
1:37
